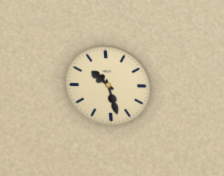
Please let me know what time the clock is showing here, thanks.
10:28
